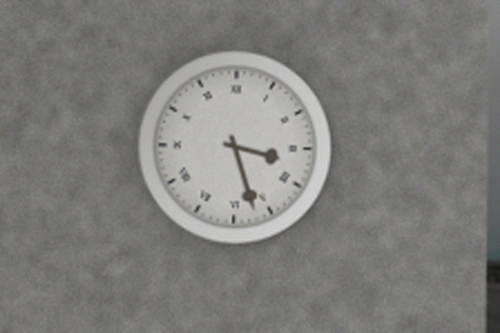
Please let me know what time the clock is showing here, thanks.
3:27
